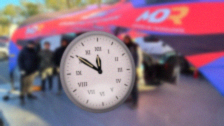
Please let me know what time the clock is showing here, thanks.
11:51
